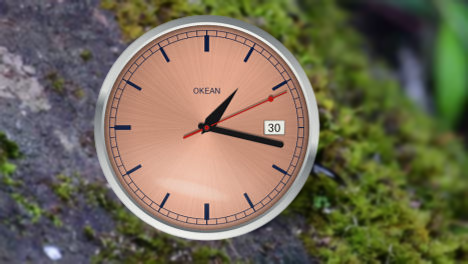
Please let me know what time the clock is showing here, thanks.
1:17:11
